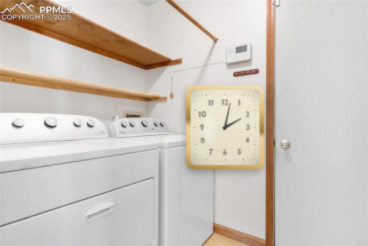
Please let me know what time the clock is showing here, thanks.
2:02
